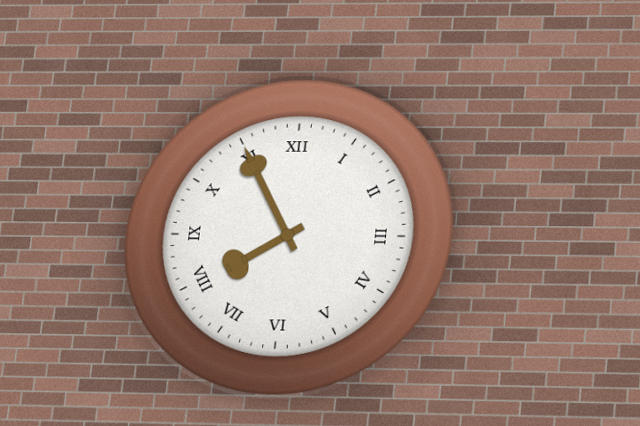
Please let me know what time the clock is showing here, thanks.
7:55
